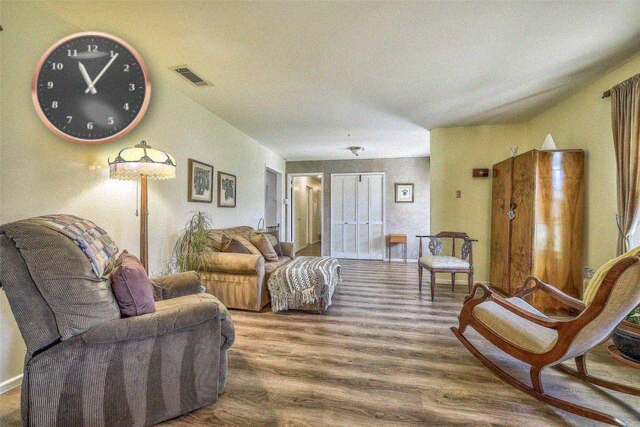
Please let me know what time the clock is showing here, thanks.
11:06
